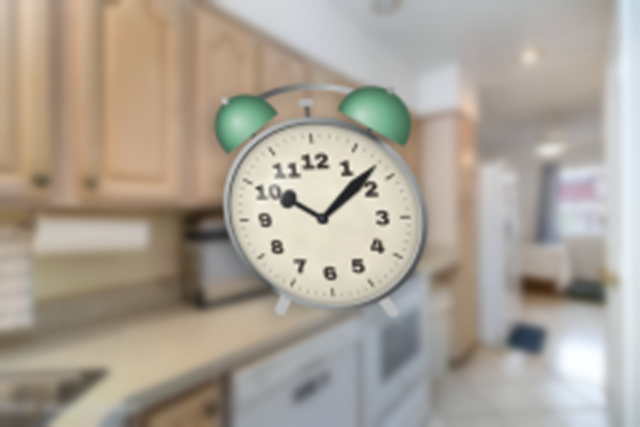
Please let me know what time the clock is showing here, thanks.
10:08
